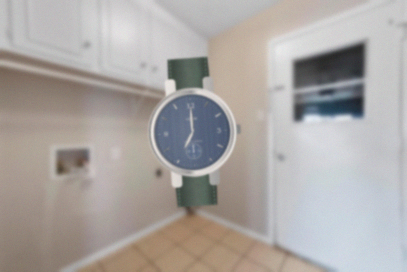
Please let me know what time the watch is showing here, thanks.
7:00
